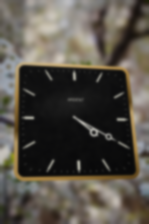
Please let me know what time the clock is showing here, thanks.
4:20
